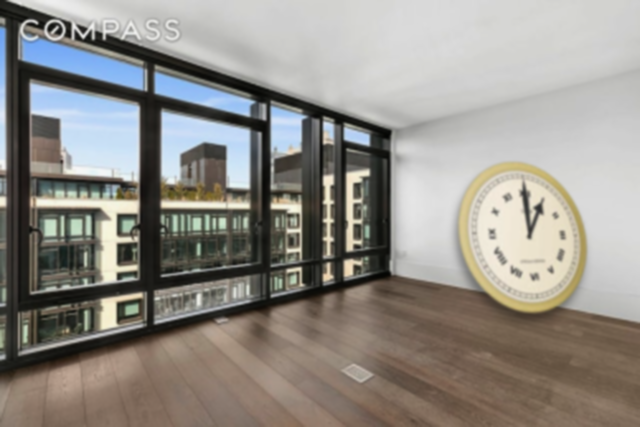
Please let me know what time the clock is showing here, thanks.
1:00
